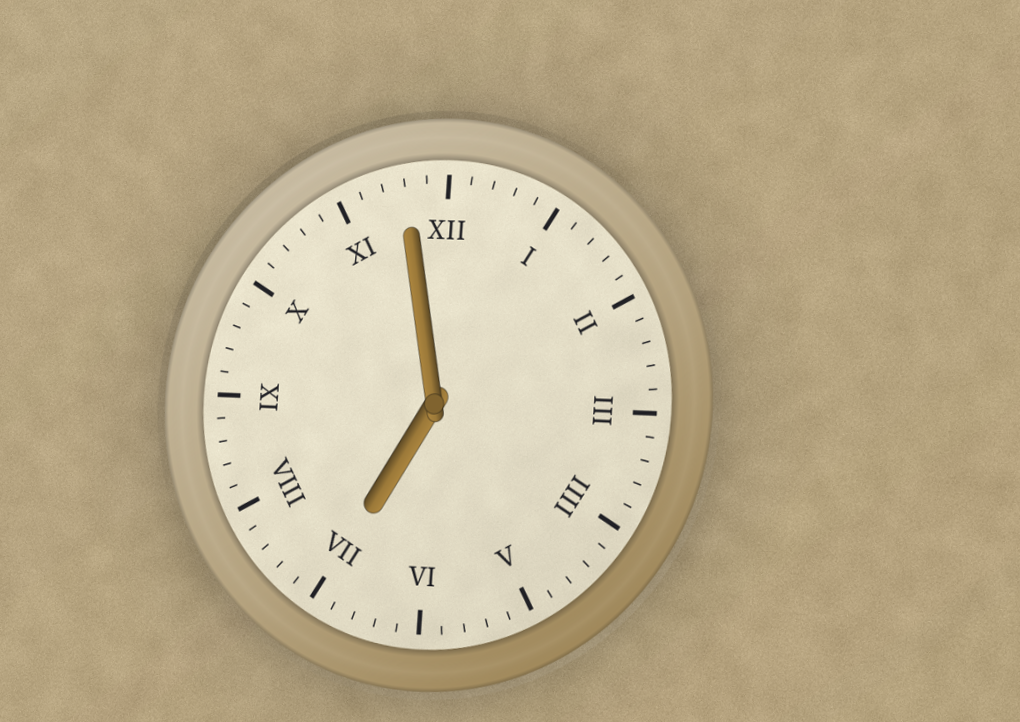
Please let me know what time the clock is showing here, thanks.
6:58
